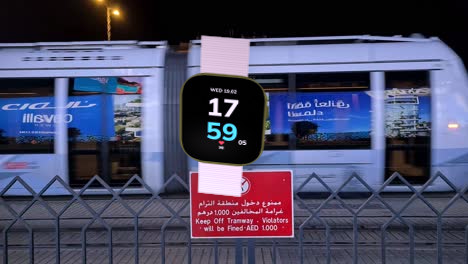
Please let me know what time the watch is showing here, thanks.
17:59
